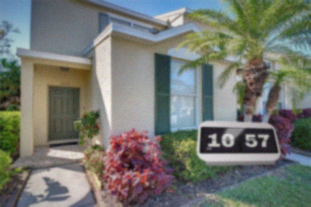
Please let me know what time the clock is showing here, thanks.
10:57
